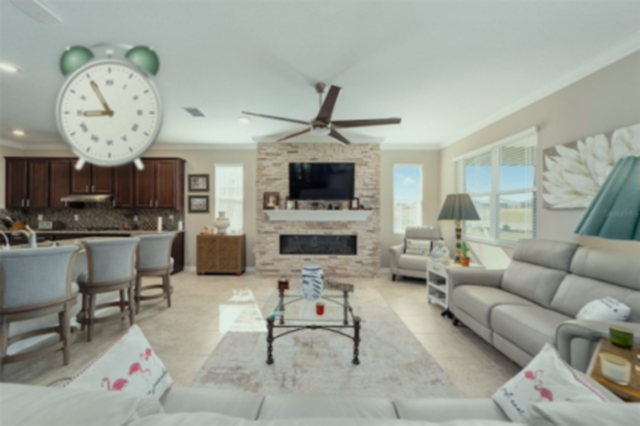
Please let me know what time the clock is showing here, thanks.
8:55
